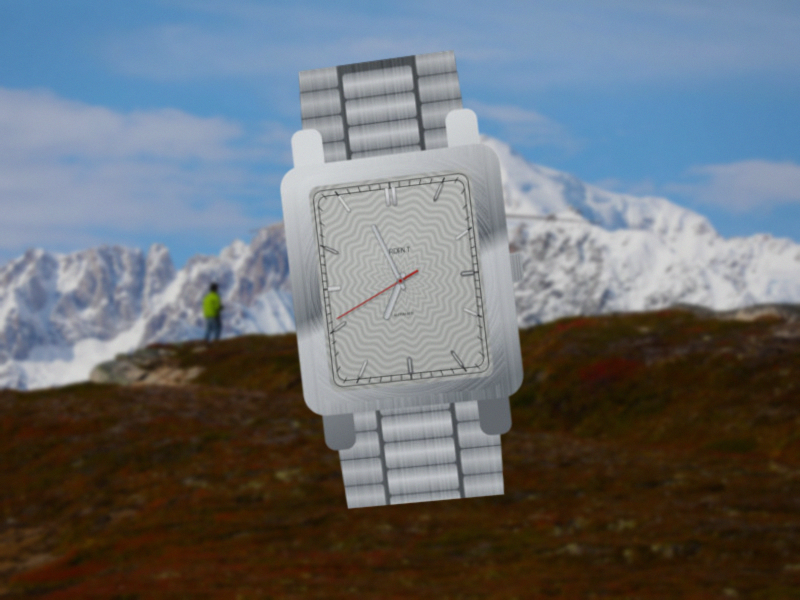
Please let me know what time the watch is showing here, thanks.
6:56:41
